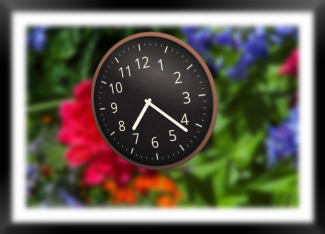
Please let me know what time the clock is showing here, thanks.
7:22
